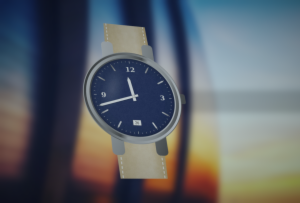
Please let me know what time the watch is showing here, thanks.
11:42
